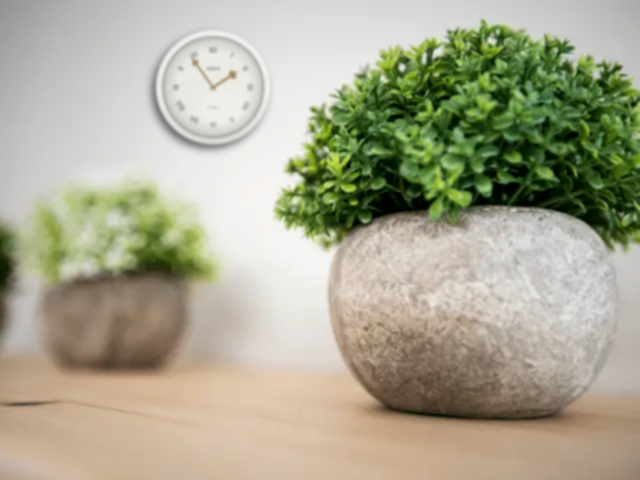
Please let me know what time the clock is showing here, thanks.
1:54
